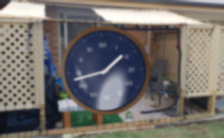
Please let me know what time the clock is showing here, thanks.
1:43
